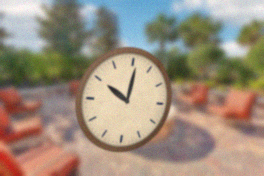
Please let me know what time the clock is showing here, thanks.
10:01
